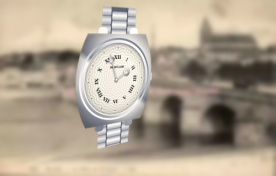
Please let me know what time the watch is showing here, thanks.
1:57
